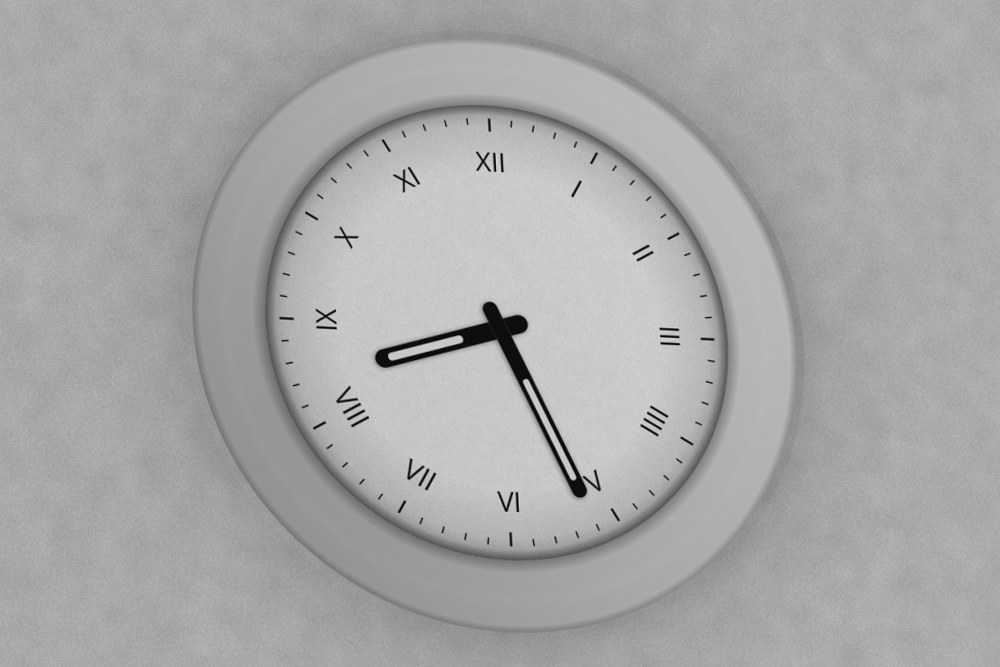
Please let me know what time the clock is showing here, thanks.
8:26
